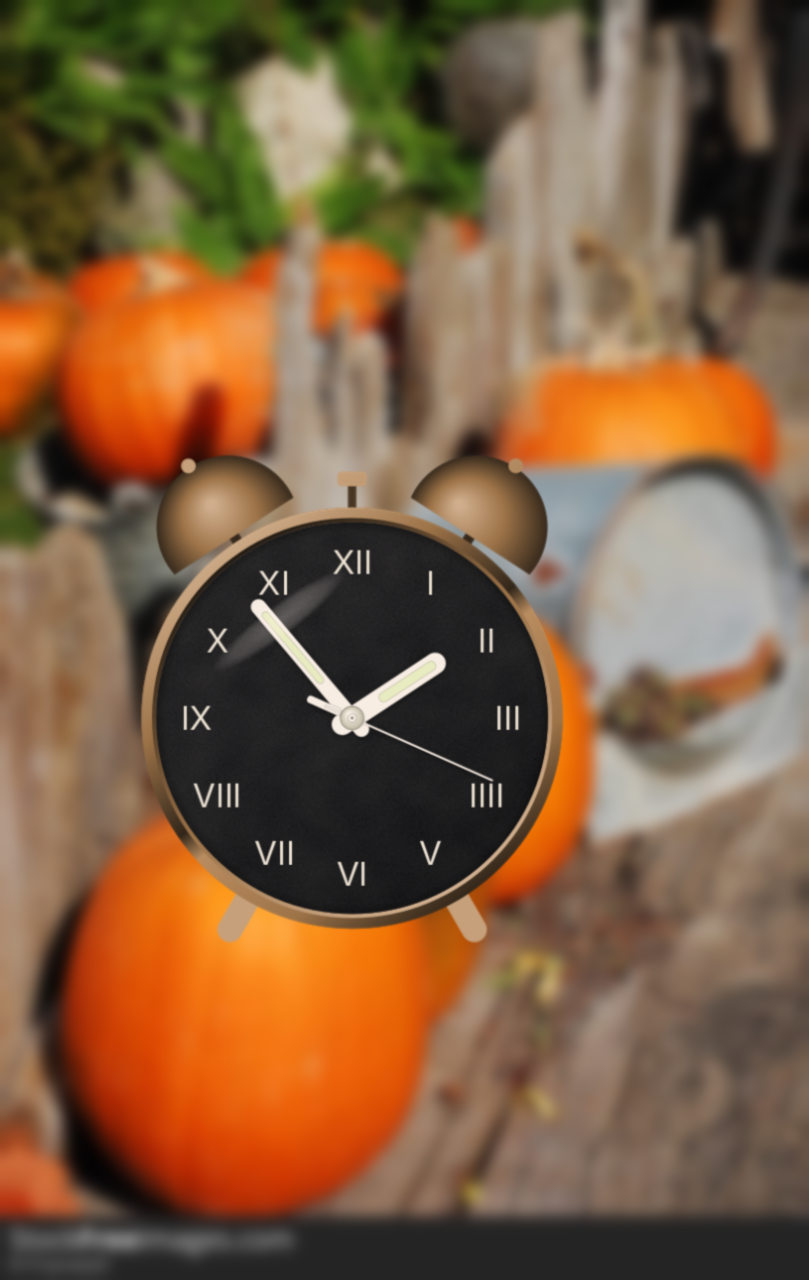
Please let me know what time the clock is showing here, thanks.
1:53:19
